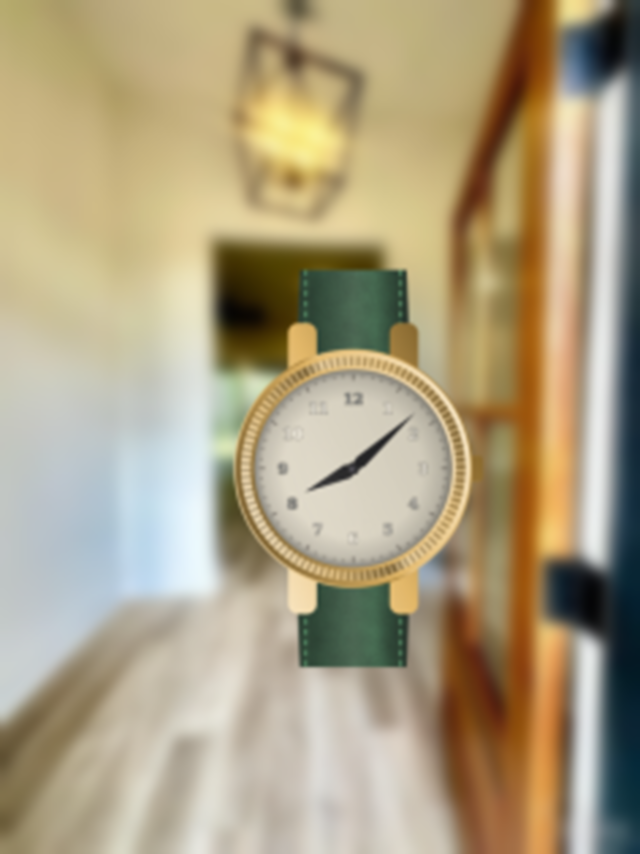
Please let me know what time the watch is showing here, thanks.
8:08
